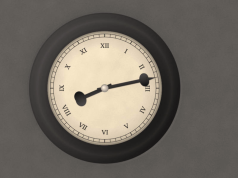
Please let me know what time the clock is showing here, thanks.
8:13
